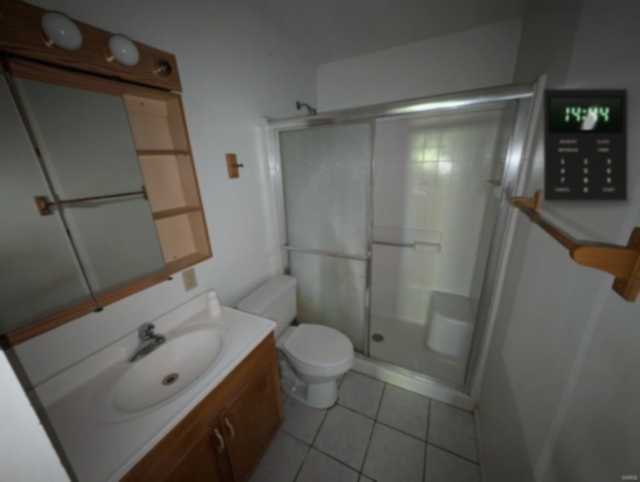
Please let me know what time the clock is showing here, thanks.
14:44
